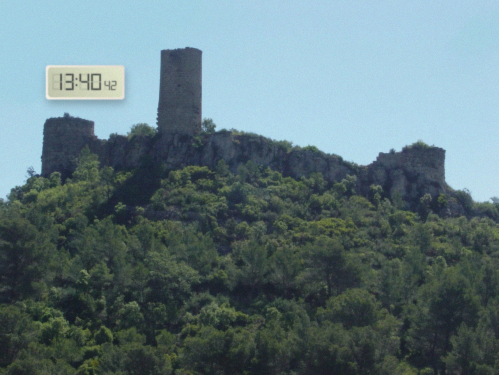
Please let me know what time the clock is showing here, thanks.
13:40:42
